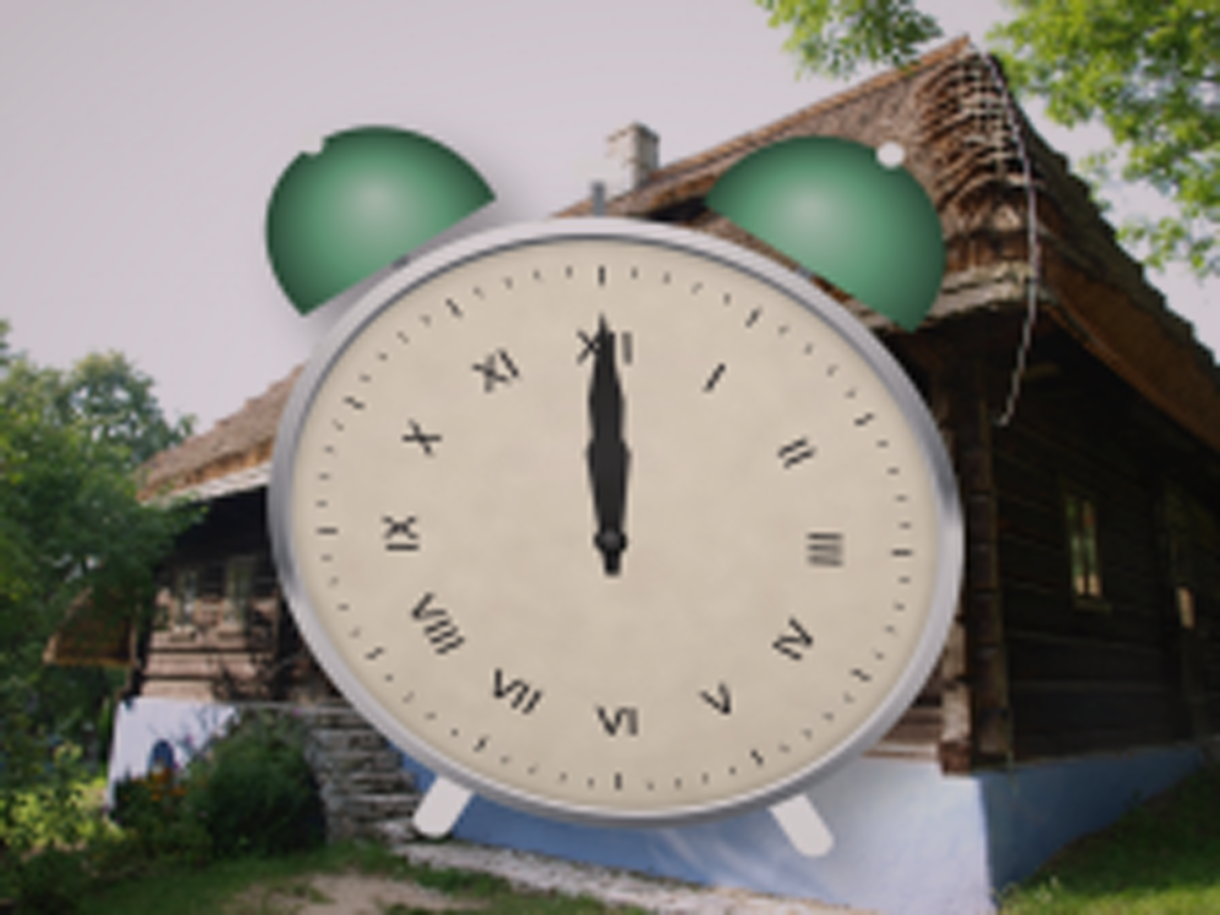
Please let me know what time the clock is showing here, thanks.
12:00
